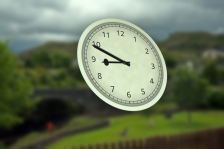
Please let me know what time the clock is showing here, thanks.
8:49
